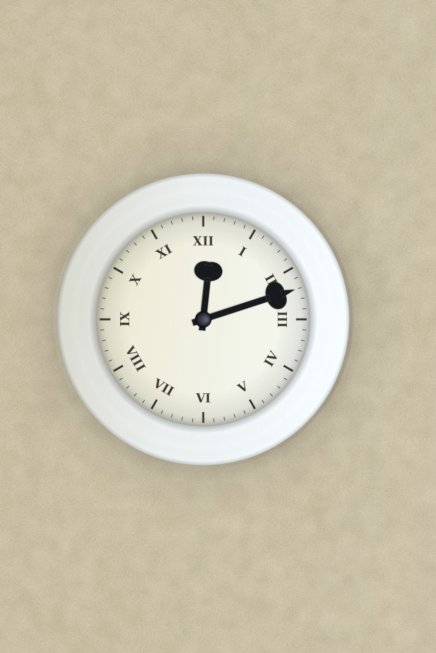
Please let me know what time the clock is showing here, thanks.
12:12
